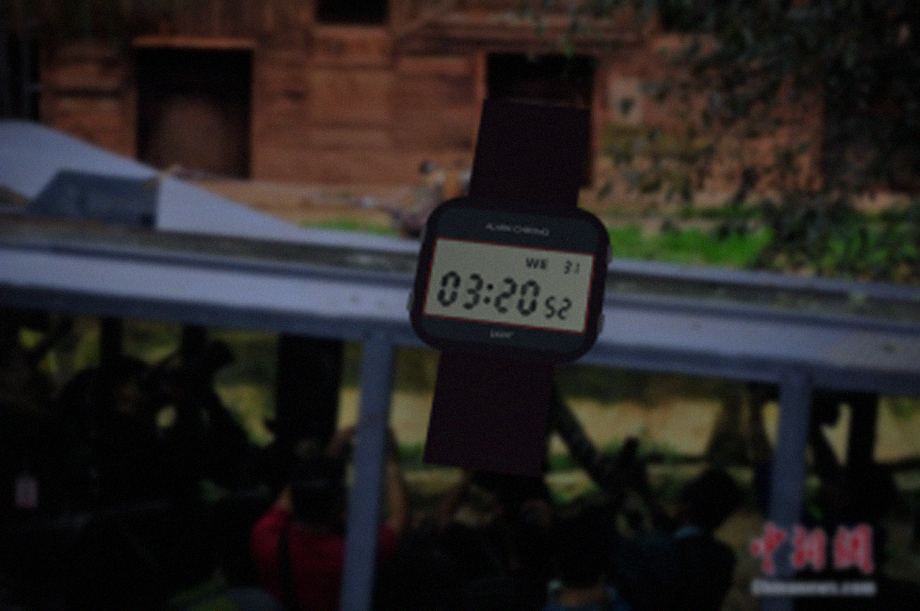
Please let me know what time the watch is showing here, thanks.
3:20:52
